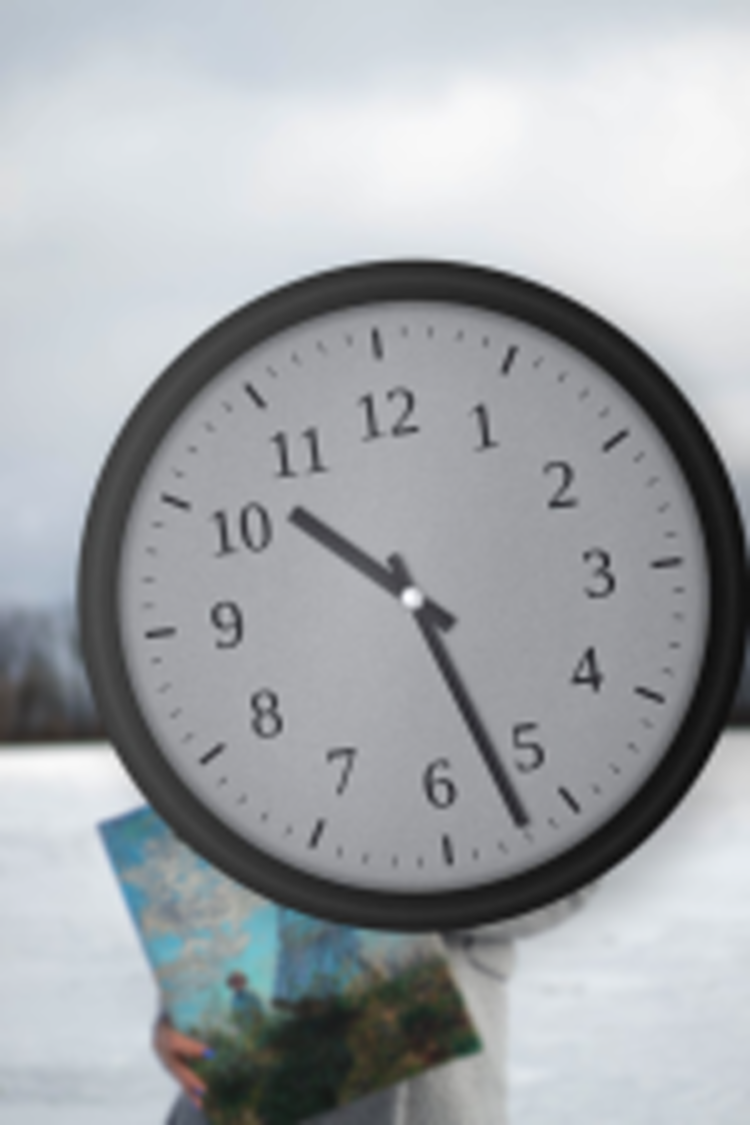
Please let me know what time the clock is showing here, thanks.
10:27
